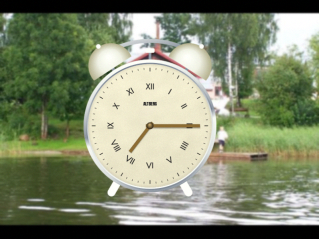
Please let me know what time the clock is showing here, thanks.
7:15
